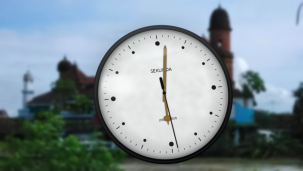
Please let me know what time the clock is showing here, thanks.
6:01:29
